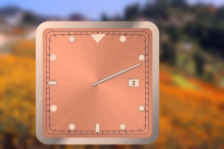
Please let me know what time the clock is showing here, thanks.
2:11
